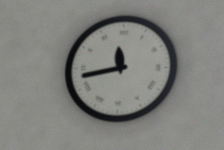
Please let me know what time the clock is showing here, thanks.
11:43
